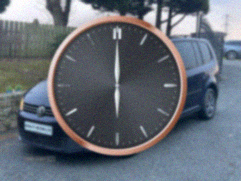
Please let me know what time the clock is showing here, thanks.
6:00
